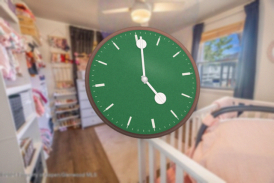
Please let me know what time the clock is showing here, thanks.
5:01
